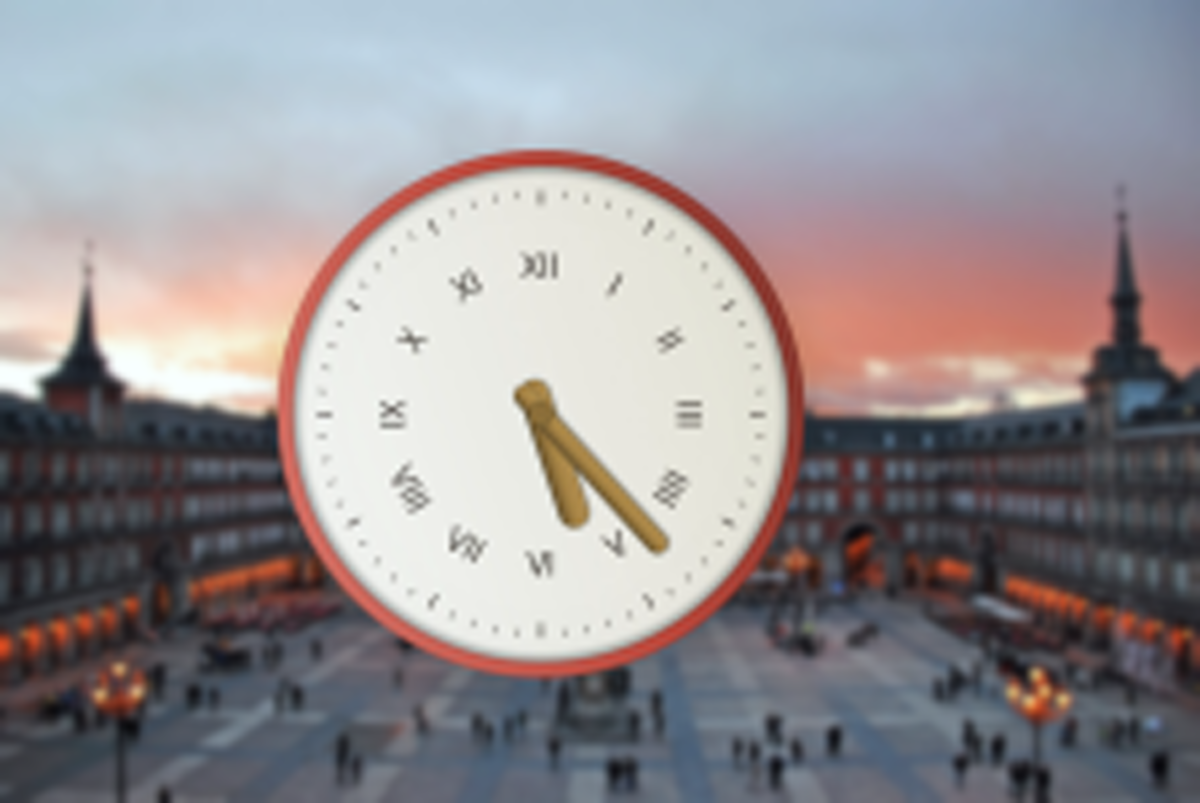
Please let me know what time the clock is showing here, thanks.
5:23
